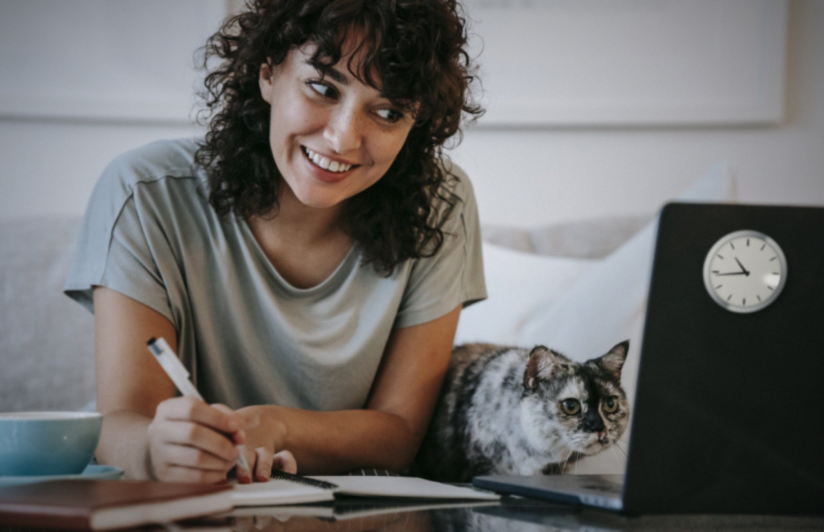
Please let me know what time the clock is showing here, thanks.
10:44
